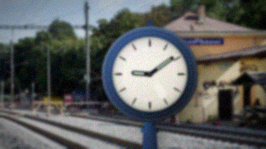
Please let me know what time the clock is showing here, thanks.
9:09
